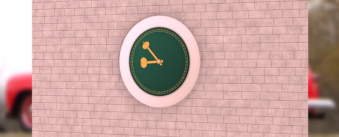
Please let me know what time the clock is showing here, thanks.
8:53
